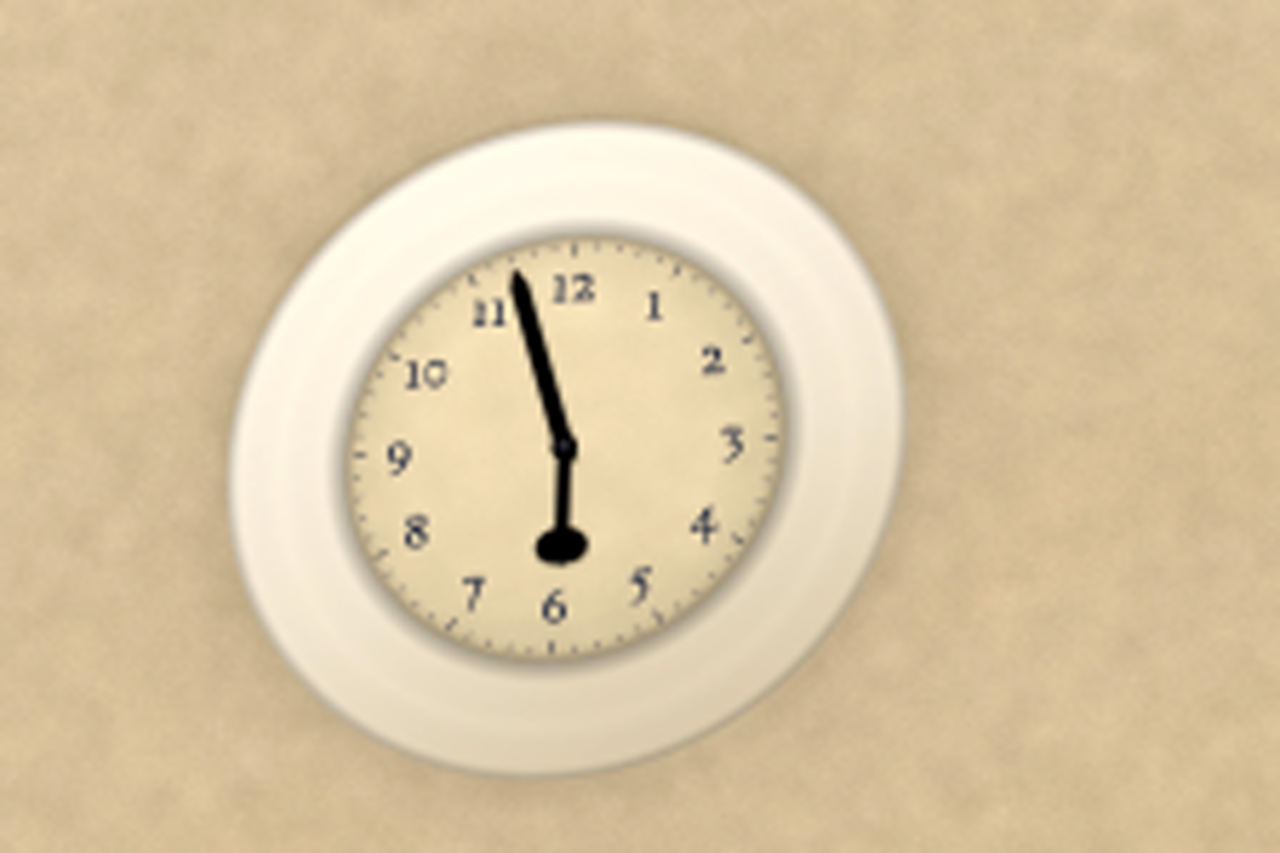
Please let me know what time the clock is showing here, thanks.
5:57
